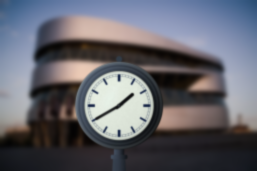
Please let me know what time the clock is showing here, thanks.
1:40
